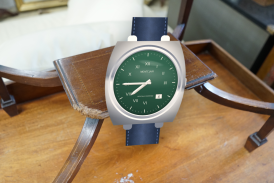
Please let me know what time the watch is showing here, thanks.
7:45
